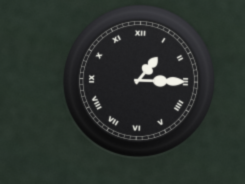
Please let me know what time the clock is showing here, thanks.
1:15
